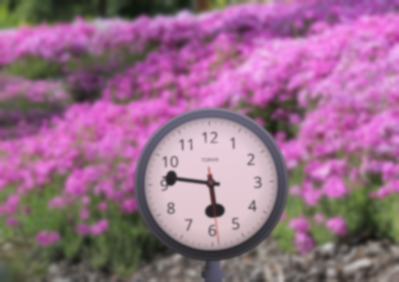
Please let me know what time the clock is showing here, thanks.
5:46:29
